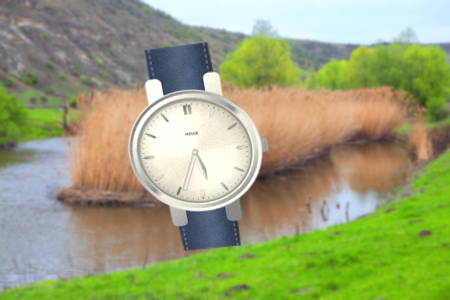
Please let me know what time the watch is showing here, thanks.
5:34
